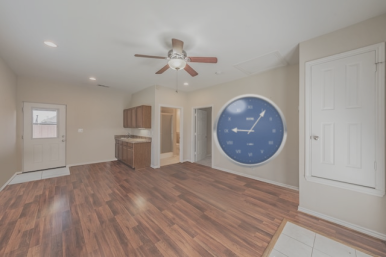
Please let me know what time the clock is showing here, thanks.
9:06
